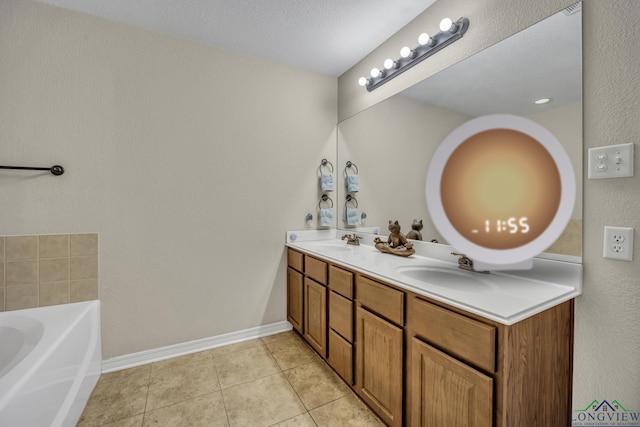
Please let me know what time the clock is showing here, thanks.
11:55
